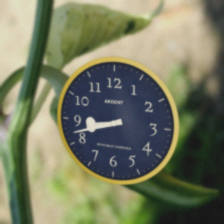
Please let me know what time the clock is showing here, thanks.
8:42
